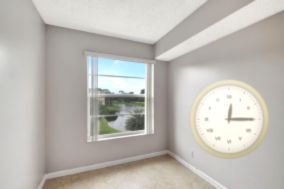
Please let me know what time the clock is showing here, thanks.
12:15
